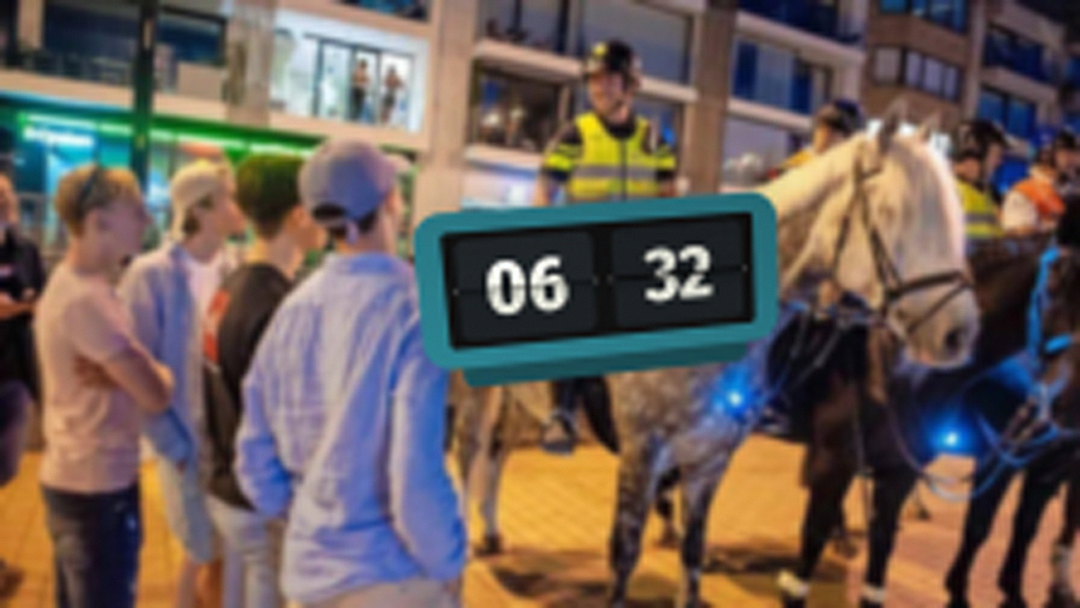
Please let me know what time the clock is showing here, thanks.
6:32
